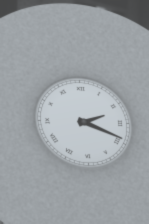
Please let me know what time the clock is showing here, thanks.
2:19
